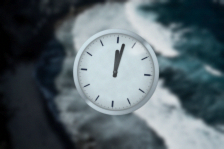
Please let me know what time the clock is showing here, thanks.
12:02
